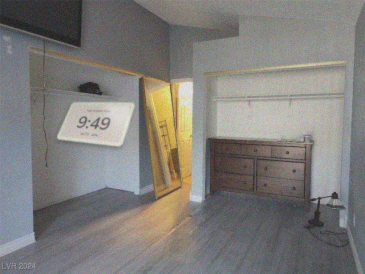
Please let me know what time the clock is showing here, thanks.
9:49
